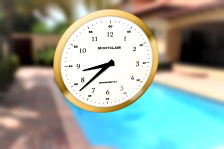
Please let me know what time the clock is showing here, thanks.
8:38
